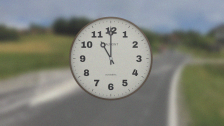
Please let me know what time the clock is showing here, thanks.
11:00
